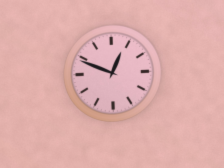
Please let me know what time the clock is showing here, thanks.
12:49
